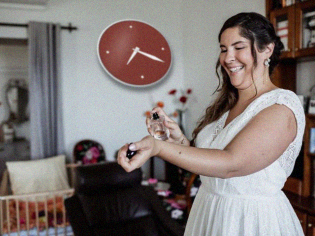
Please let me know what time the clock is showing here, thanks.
7:20
